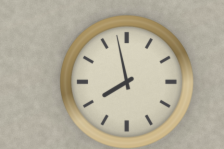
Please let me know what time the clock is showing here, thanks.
7:58
